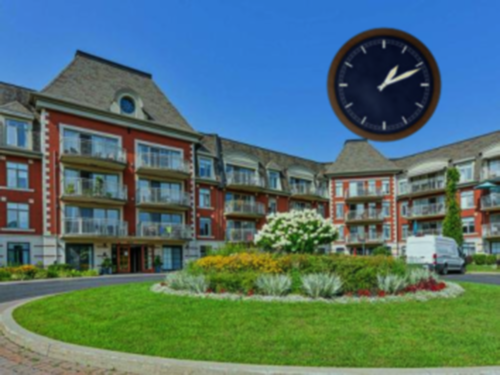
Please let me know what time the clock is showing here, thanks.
1:11
